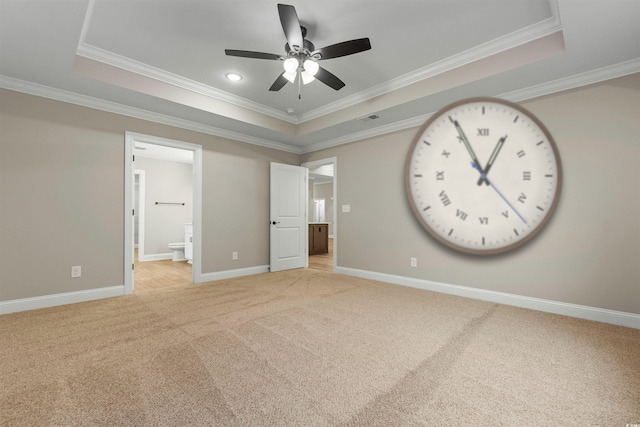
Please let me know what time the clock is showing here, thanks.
12:55:23
